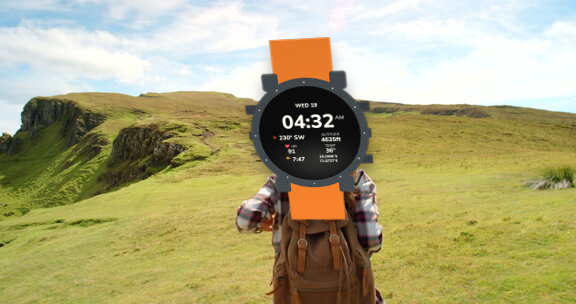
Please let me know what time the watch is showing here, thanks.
4:32
